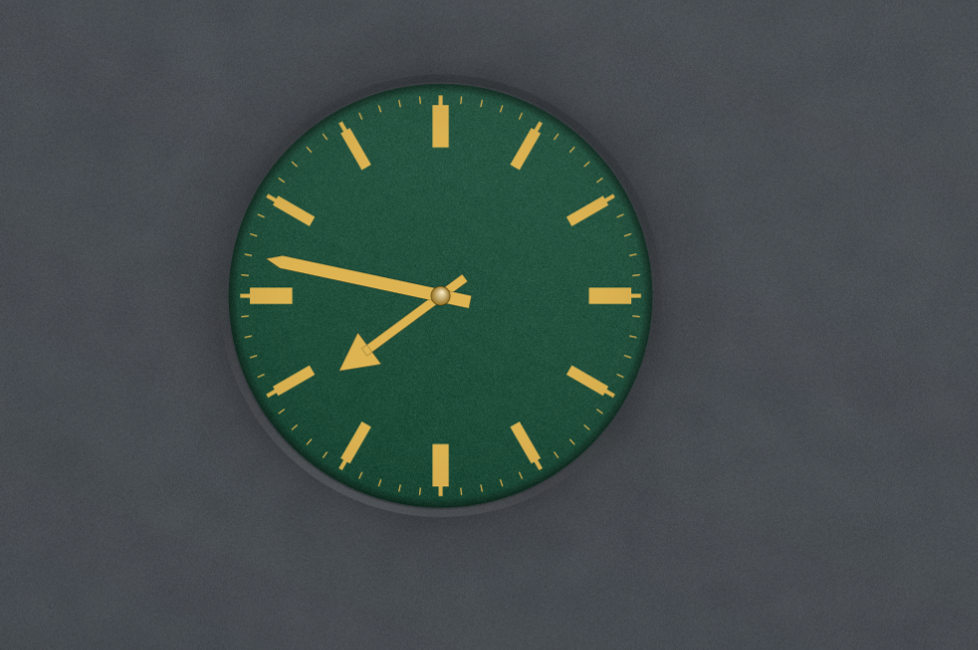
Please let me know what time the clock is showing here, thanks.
7:47
